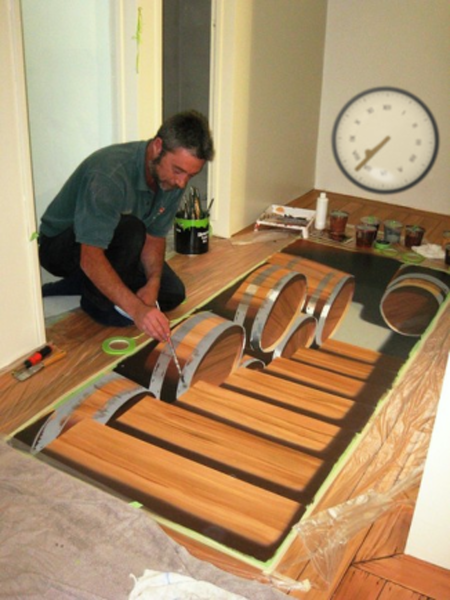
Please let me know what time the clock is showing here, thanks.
7:37
